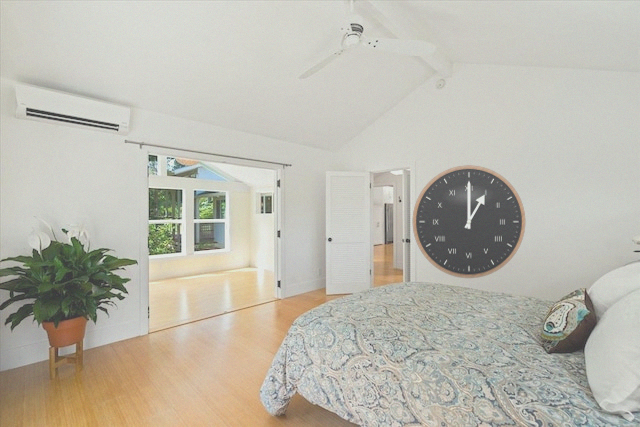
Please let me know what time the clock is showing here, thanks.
1:00
